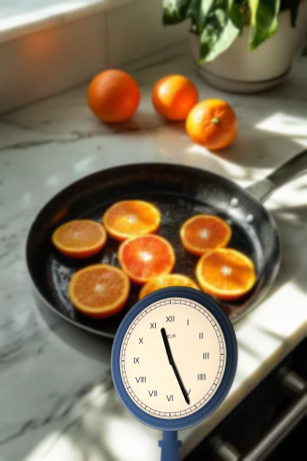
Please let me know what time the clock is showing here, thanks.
11:26
